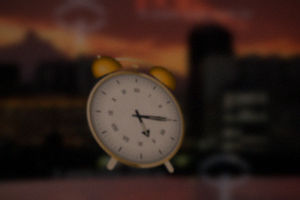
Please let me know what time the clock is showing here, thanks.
5:15
